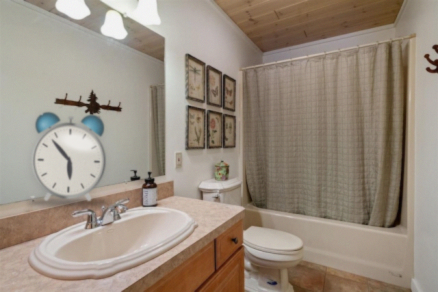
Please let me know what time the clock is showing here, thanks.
5:53
